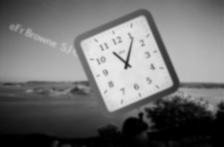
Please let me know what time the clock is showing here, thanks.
11:06
